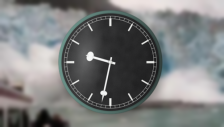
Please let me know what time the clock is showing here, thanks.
9:32
